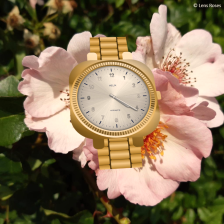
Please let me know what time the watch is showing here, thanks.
4:21
